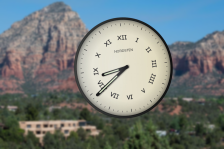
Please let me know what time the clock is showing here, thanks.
8:39
